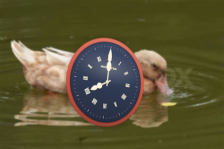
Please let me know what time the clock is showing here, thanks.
8:00
